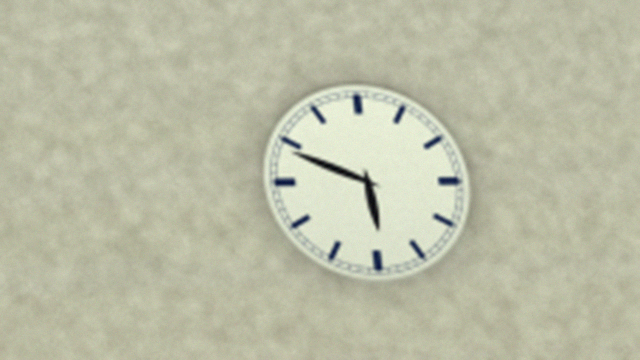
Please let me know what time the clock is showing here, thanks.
5:49
